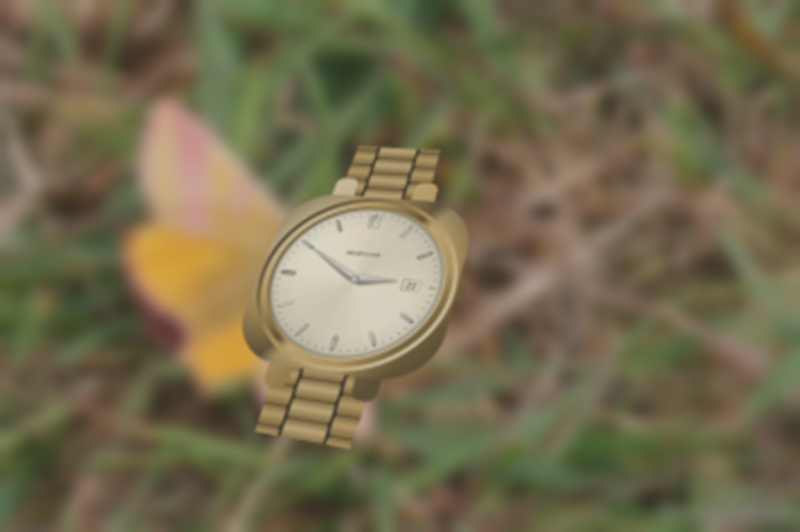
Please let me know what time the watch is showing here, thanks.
2:50
